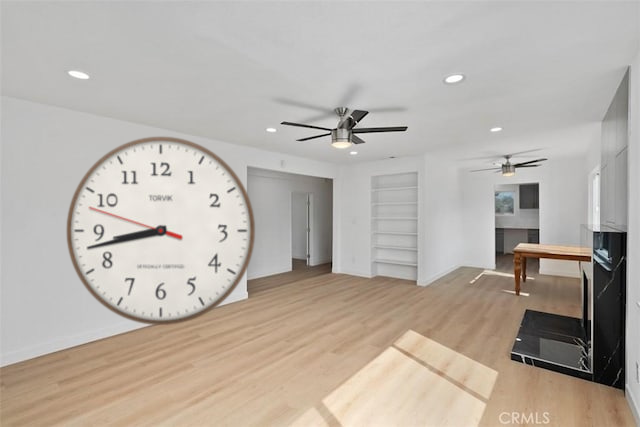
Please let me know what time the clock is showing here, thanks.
8:42:48
